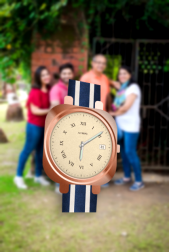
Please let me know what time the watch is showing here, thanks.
6:09
